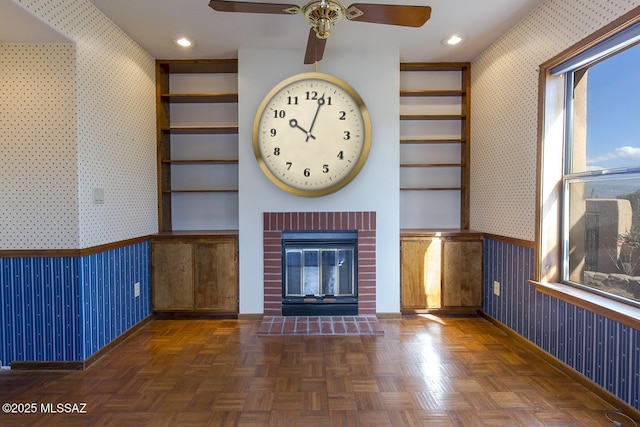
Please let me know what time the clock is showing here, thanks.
10:03
